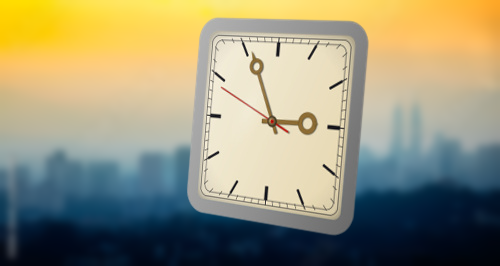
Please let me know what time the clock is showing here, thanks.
2:55:49
